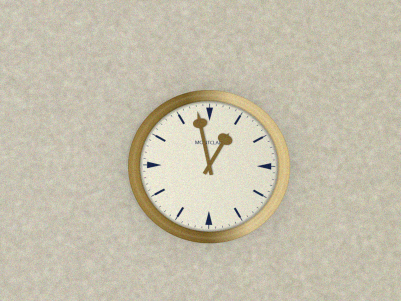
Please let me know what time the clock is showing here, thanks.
12:58
